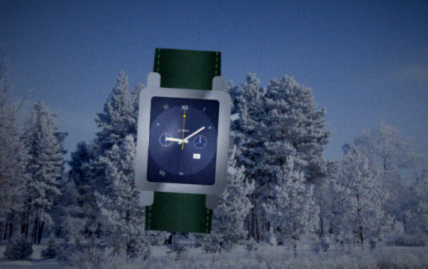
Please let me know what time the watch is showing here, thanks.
9:09
